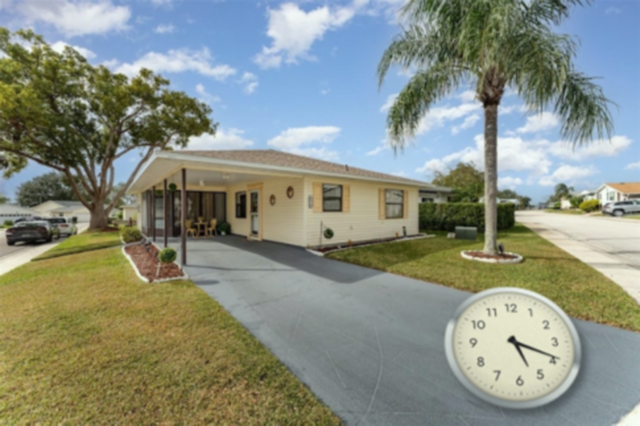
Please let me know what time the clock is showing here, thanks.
5:19
